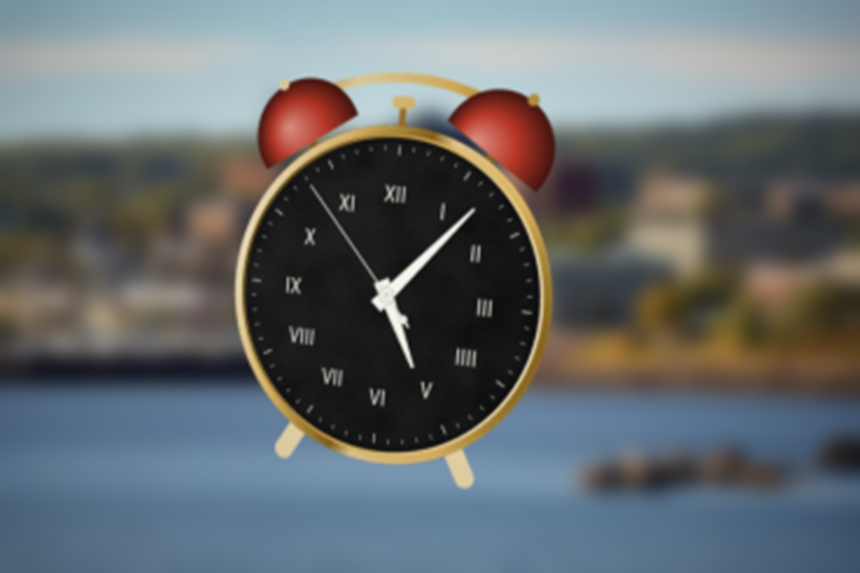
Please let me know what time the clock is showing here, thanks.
5:06:53
